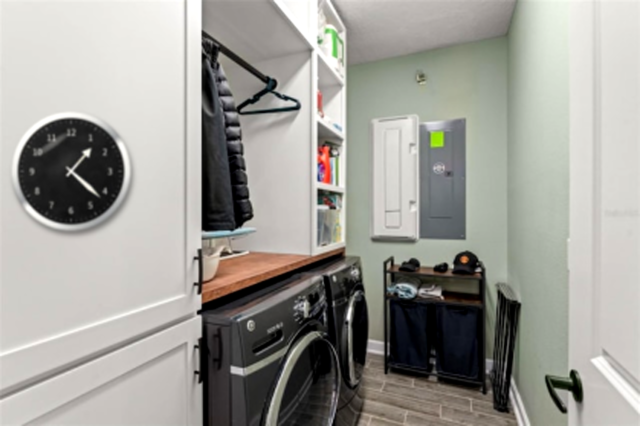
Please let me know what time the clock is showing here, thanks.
1:22
